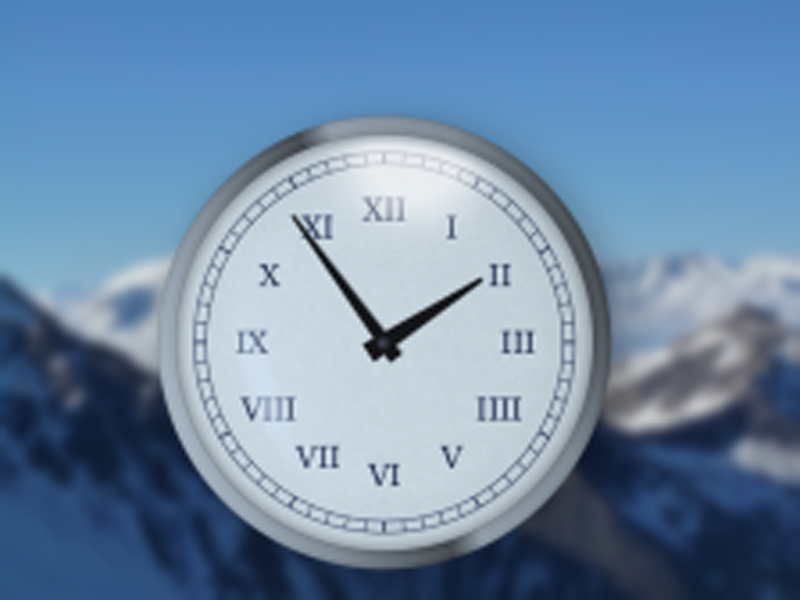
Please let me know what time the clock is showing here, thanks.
1:54
